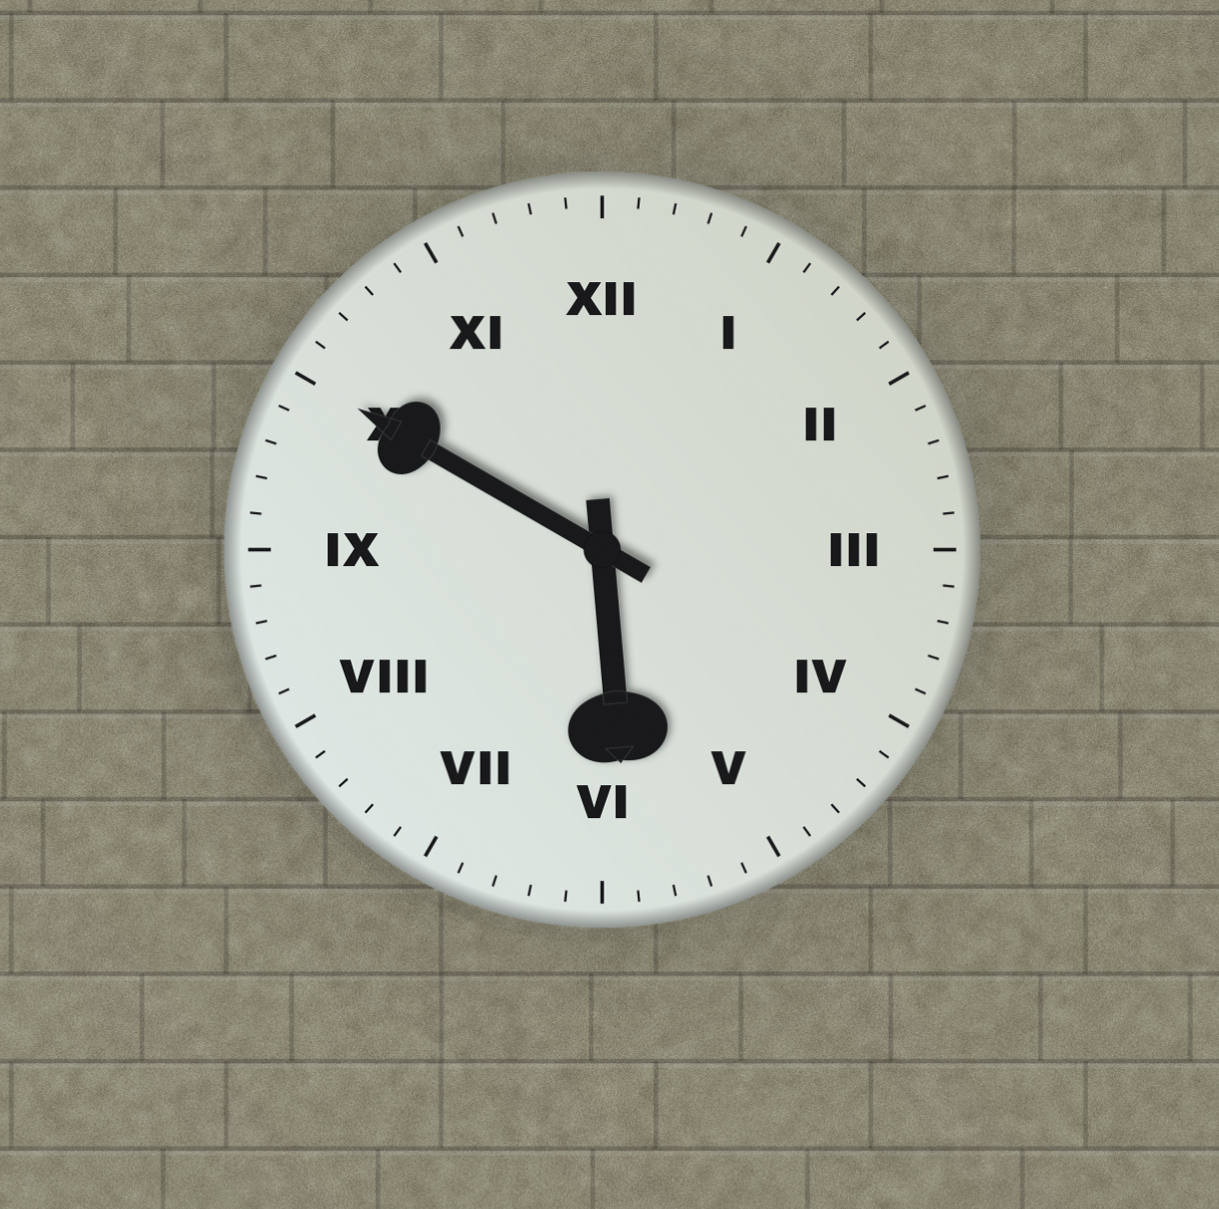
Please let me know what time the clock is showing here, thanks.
5:50
